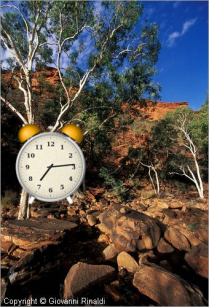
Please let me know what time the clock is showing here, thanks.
7:14
